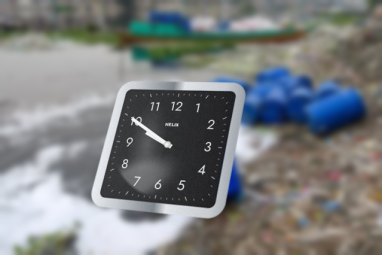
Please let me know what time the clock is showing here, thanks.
9:50
